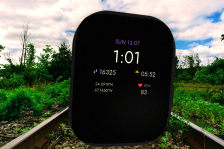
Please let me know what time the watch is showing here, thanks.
1:01
